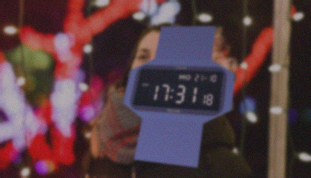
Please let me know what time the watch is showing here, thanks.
17:31
